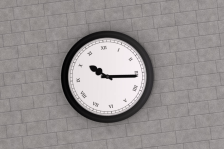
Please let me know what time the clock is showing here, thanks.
10:16
